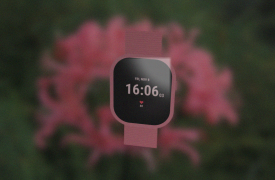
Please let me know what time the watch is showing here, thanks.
16:06
